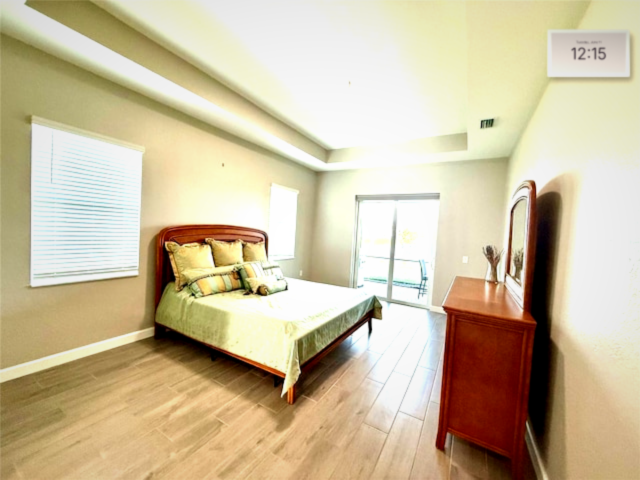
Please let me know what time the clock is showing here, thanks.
12:15
